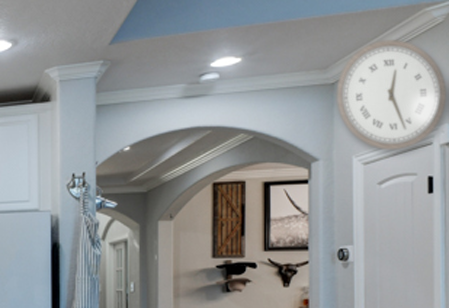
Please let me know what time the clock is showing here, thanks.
12:27
